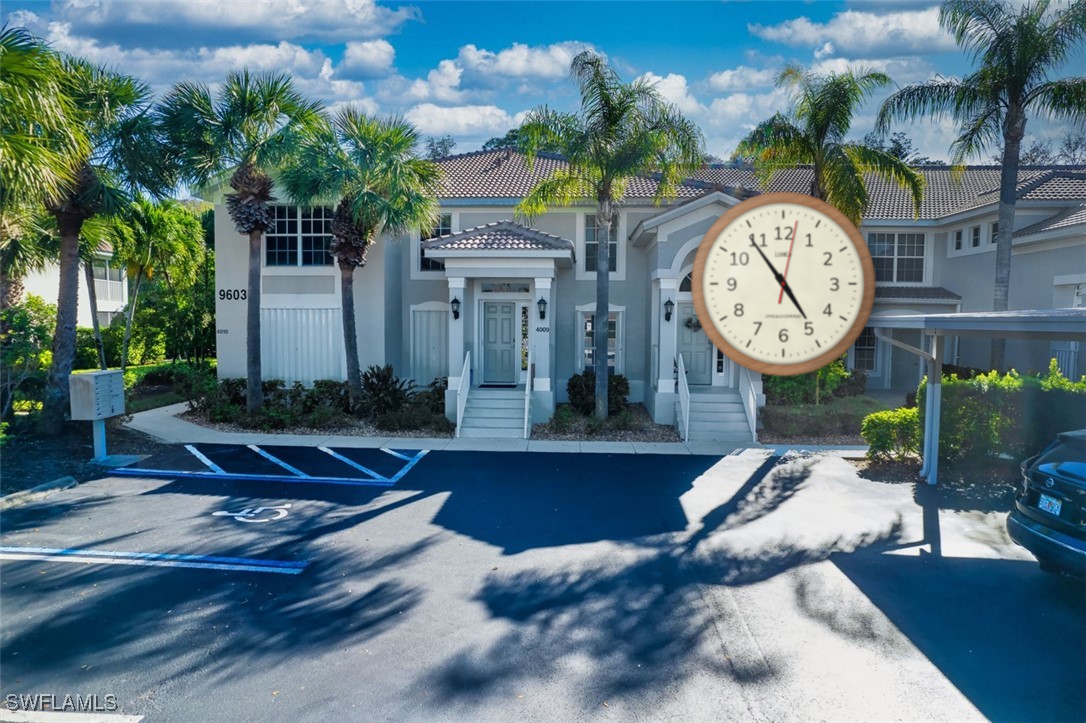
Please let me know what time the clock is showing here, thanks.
4:54:02
